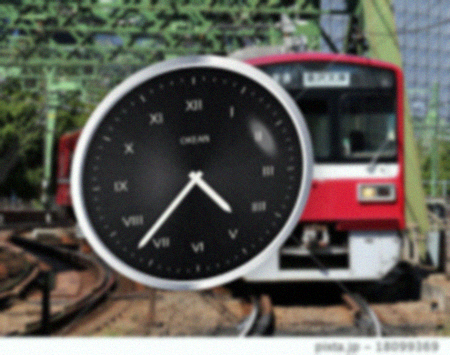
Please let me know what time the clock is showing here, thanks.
4:37
